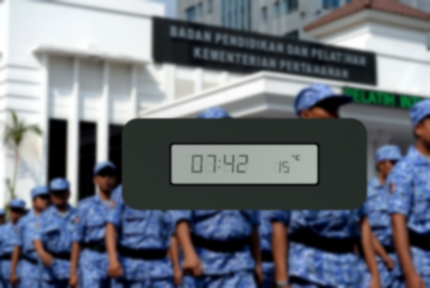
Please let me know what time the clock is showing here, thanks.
7:42
